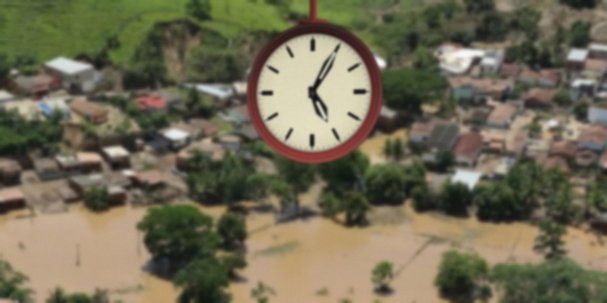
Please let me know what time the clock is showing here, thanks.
5:05
